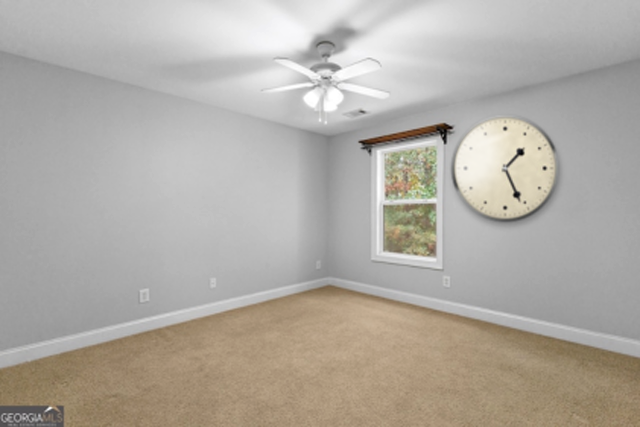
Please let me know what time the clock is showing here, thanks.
1:26
